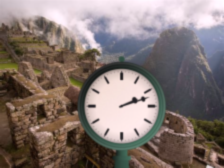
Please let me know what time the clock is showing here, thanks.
2:12
